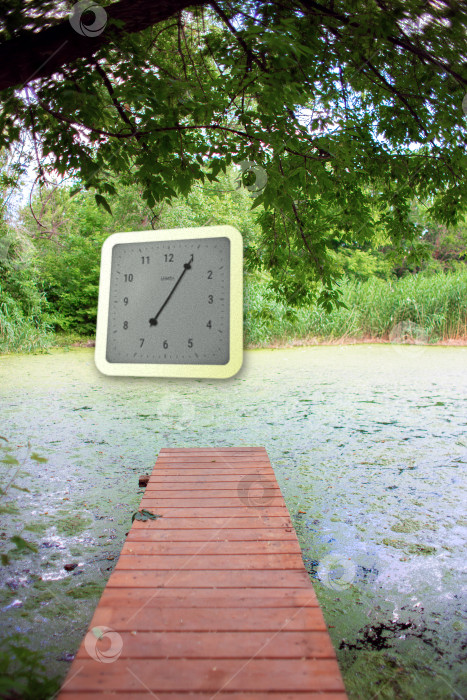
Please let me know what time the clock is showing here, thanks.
7:05
